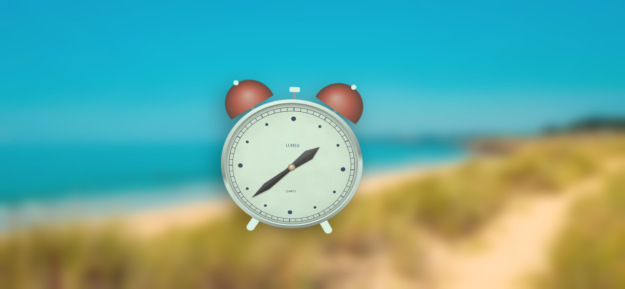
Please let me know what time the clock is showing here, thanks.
1:38
